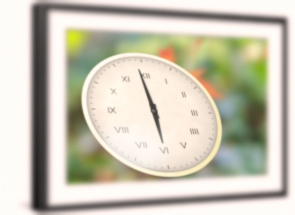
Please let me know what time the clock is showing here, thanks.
5:59
